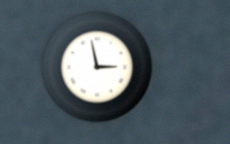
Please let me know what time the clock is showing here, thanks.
2:58
